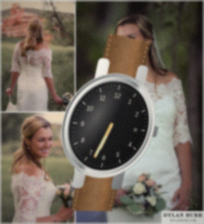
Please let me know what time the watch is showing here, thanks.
6:33
